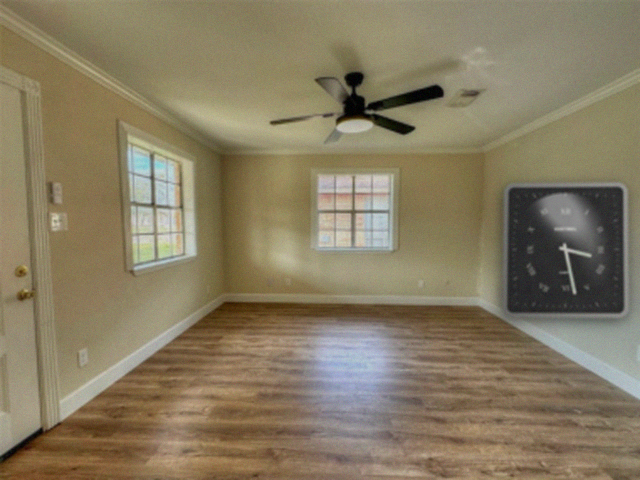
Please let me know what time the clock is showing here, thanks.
3:28
